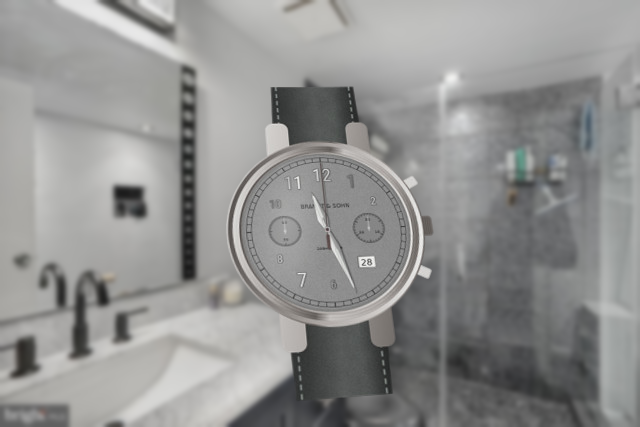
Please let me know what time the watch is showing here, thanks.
11:27
